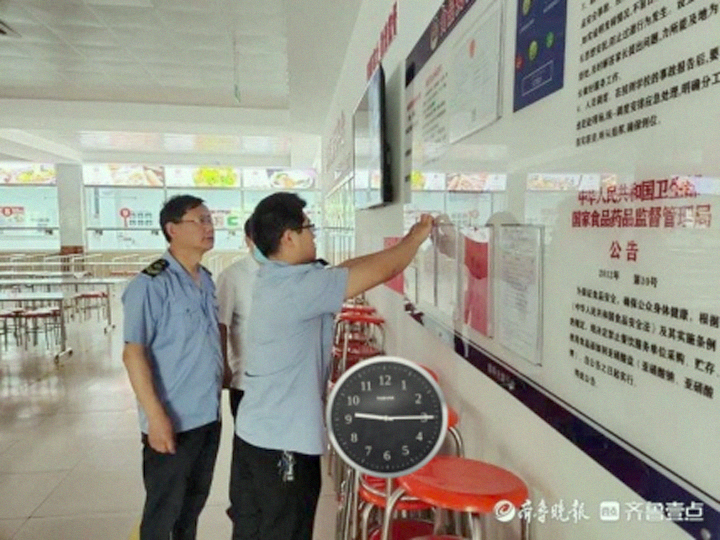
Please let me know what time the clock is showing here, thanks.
9:15
